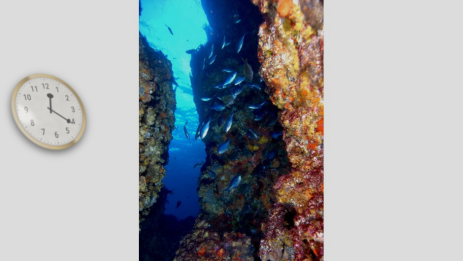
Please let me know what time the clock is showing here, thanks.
12:21
